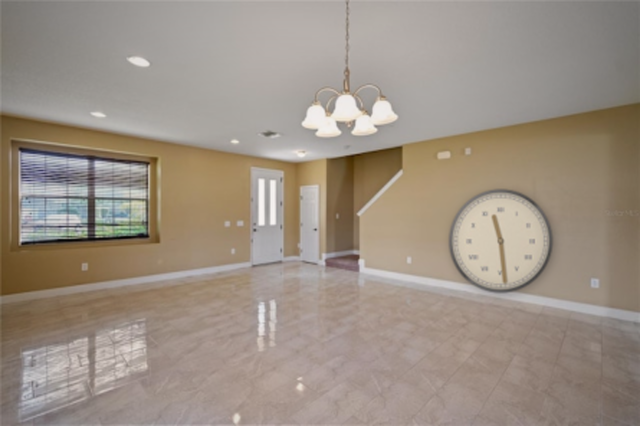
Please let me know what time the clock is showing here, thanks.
11:29
